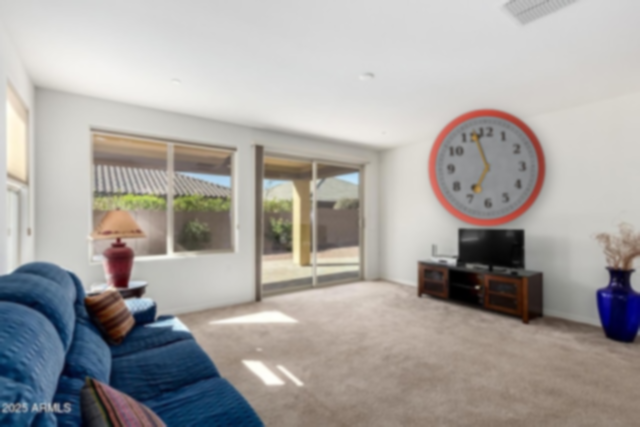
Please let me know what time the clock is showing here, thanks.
6:57
